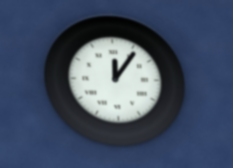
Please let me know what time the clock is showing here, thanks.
12:06
